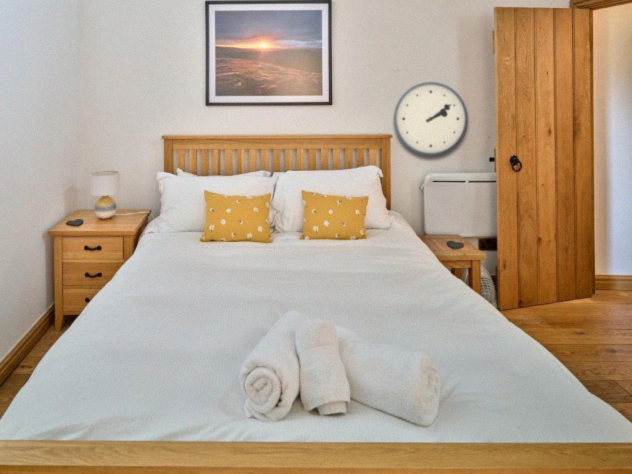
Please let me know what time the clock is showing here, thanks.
2:09
